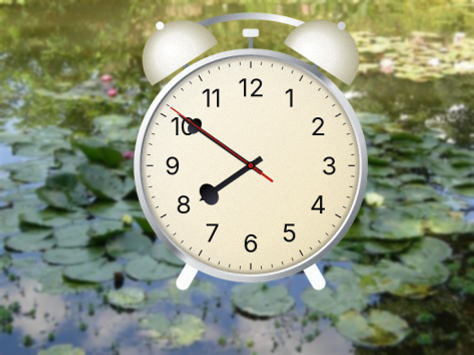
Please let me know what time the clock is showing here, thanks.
7:50:51
